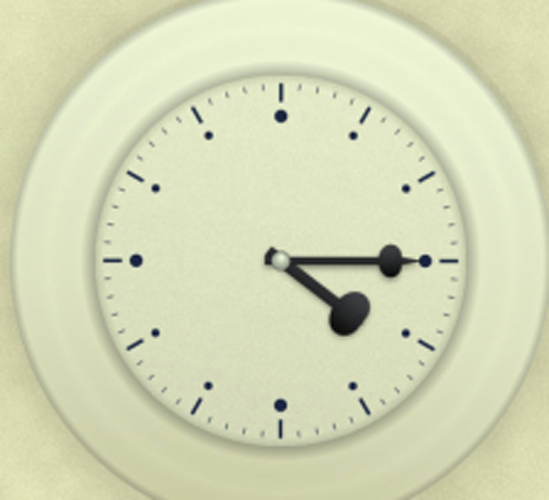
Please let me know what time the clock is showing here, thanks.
4:15
